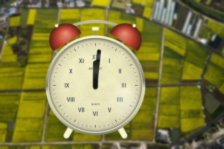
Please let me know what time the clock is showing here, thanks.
12:01
